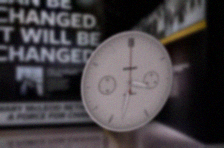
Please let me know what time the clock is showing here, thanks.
3:32
